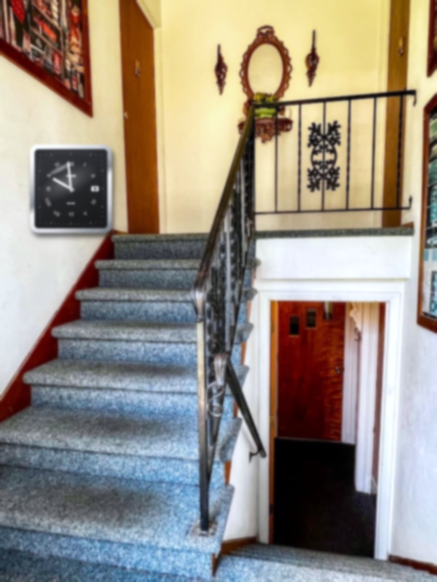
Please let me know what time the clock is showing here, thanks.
9:59
